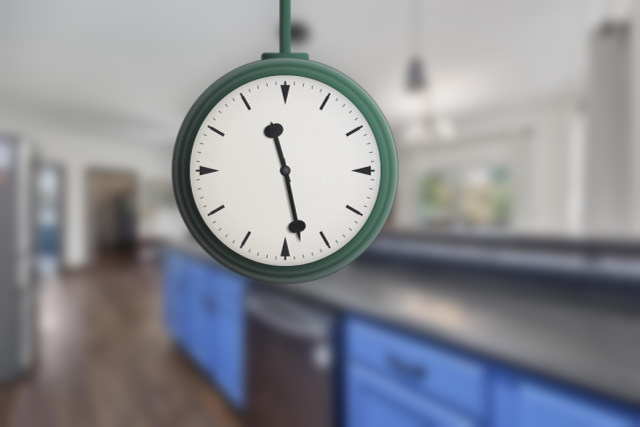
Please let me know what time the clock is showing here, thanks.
11:28
